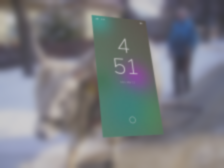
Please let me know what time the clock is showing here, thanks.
4:51
